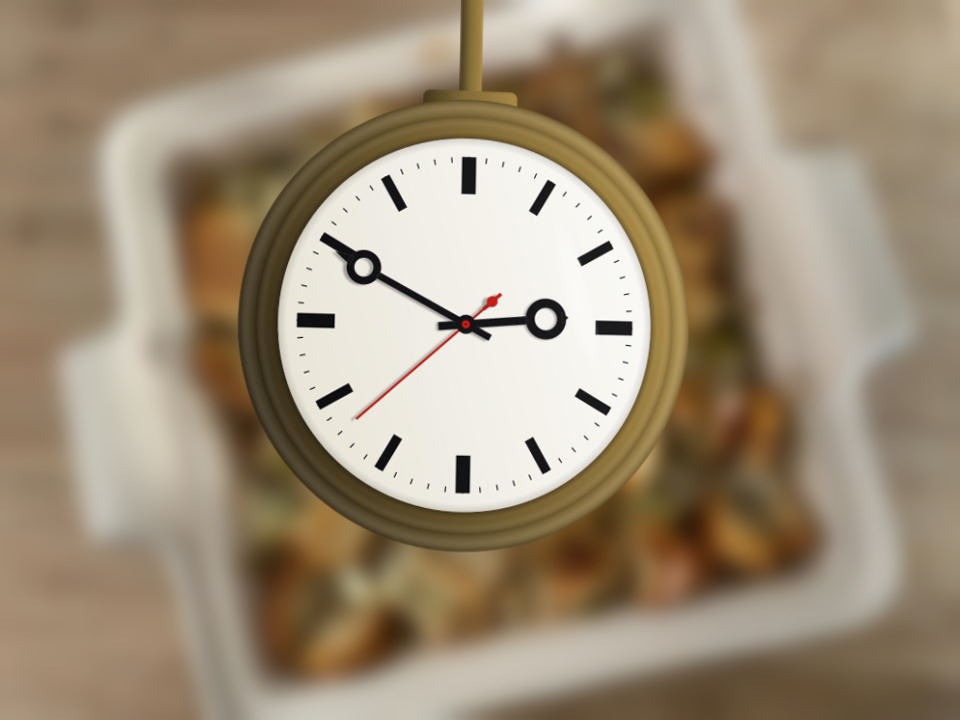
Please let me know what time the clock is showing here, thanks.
2:49:38
